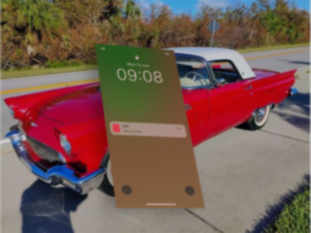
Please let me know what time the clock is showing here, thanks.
9:08
